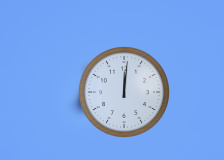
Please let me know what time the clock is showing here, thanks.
12:01
